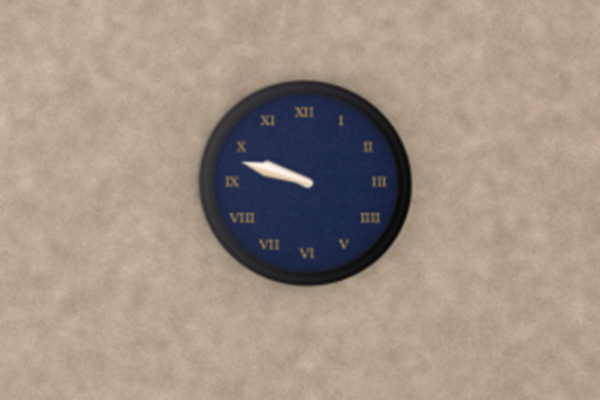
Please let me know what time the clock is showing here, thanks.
9:48
